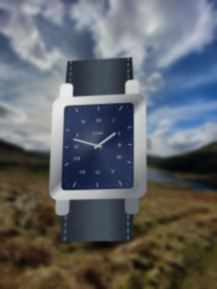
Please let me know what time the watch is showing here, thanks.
1:48
